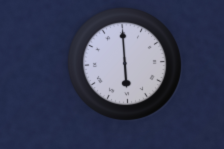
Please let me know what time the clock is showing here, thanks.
6:00
